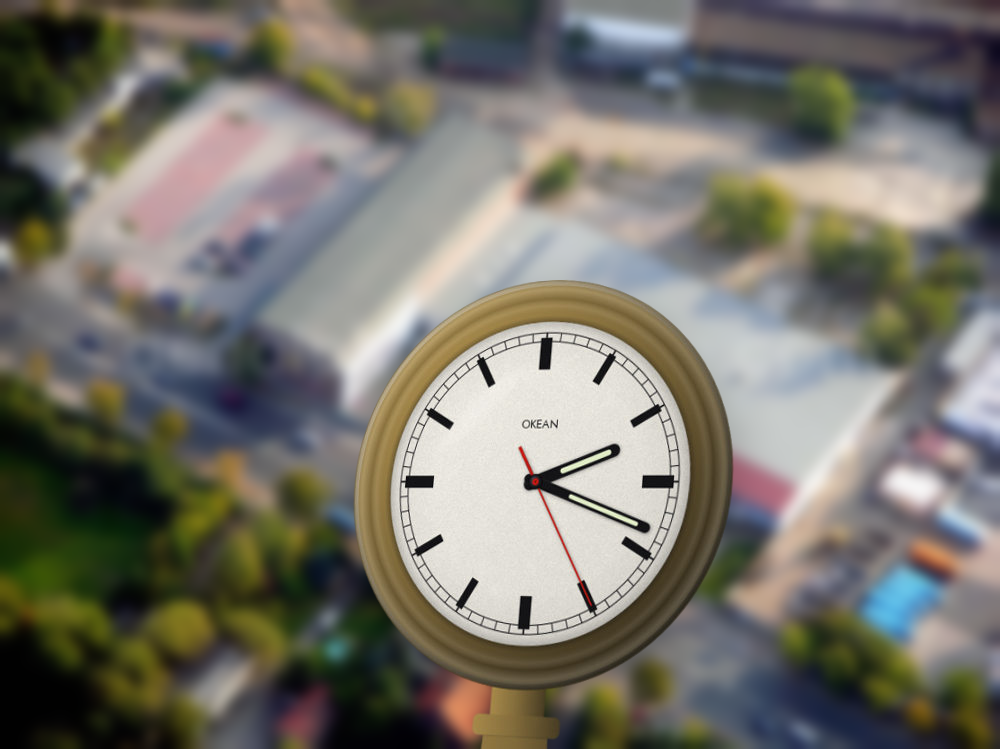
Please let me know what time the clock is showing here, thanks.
2:18:25
